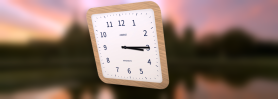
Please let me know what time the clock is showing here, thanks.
3:15
